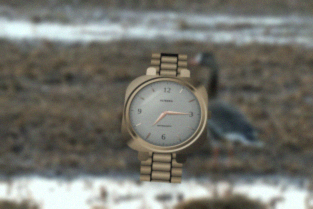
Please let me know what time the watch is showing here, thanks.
7:15
